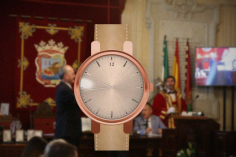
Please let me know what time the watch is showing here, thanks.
9:44
